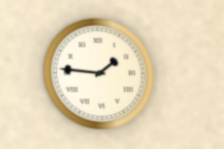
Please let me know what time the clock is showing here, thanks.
1:46
